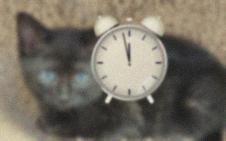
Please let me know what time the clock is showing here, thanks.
11:58
